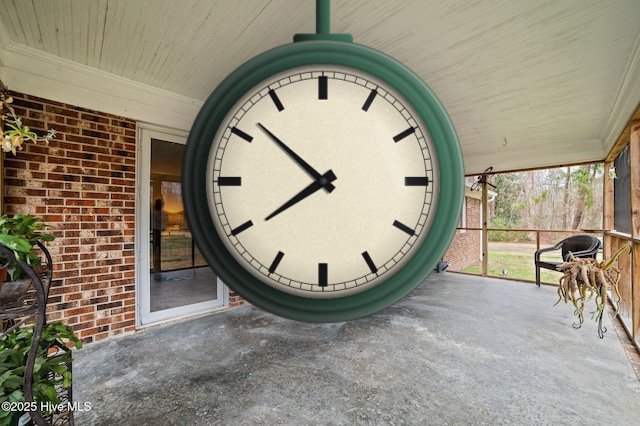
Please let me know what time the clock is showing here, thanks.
7:52
